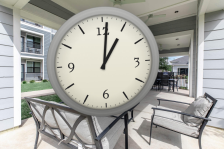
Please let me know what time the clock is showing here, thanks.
1:01
